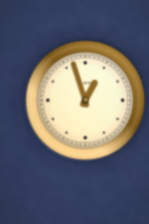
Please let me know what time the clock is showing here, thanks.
12:57
